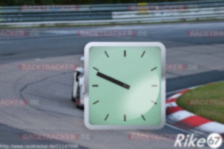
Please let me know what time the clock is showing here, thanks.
9:49
